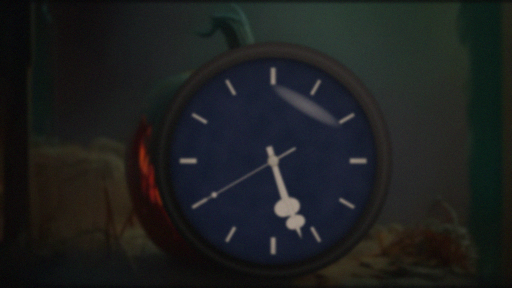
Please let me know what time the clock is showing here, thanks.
5:26:40
